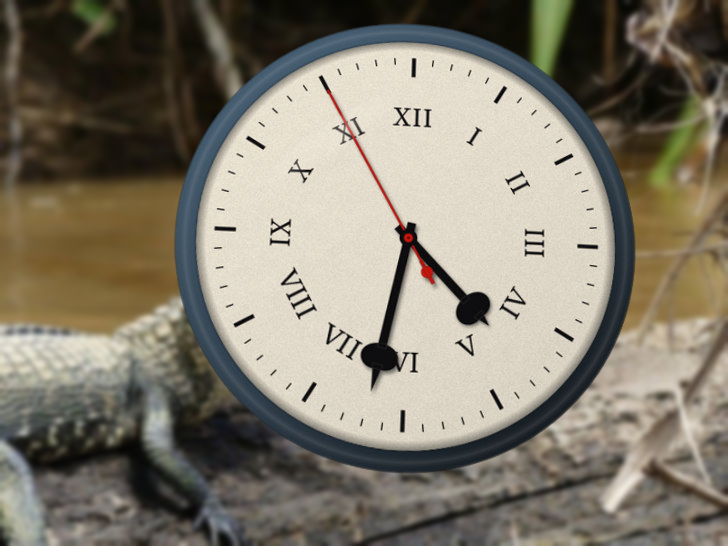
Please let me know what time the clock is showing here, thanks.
4:31:55
